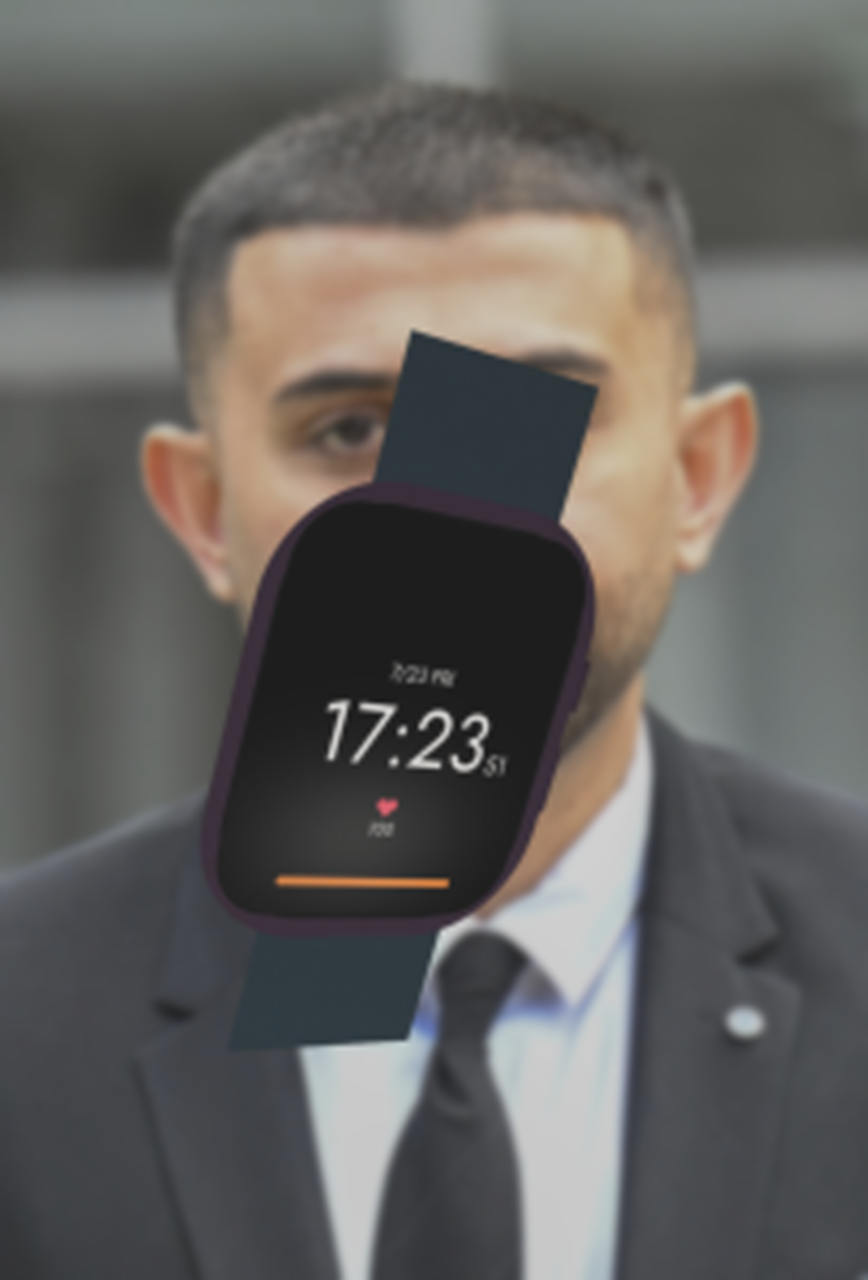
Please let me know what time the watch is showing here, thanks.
17:23
